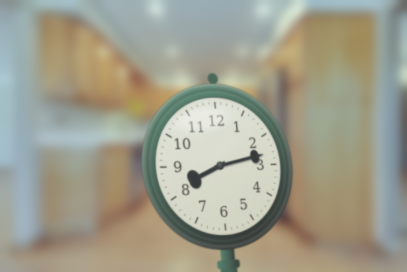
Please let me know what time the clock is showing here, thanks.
8:13
